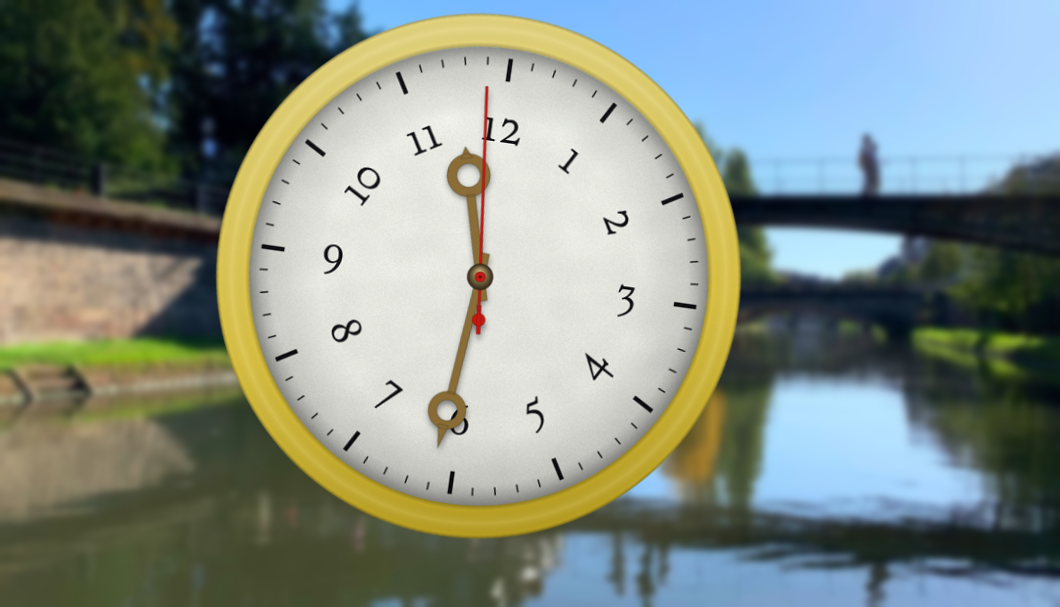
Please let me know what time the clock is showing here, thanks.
11:30:59
